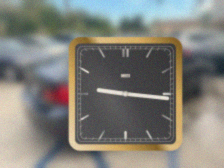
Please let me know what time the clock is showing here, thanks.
9:16
